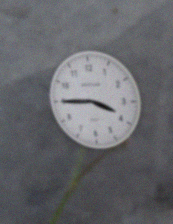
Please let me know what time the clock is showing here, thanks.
3:45
